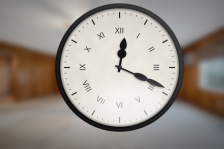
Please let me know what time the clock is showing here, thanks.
12:19
